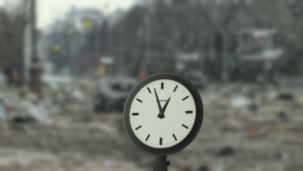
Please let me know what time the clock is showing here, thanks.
12:57
